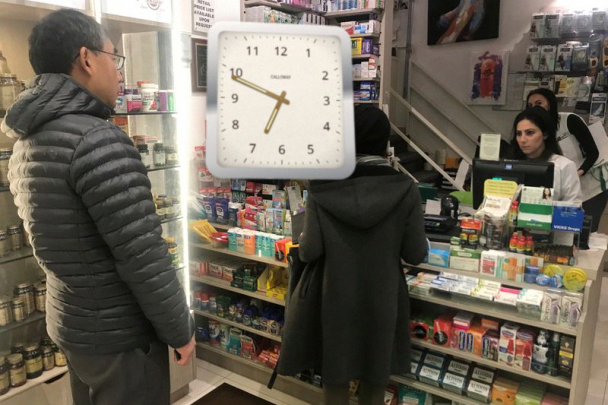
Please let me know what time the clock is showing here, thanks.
6:49
